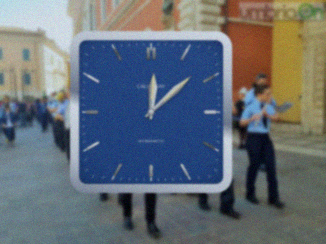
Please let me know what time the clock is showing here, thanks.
12:08
